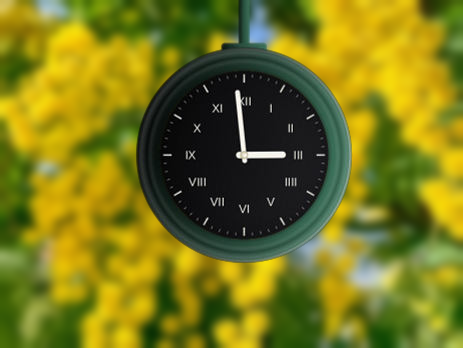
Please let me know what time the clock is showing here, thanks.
2:59
